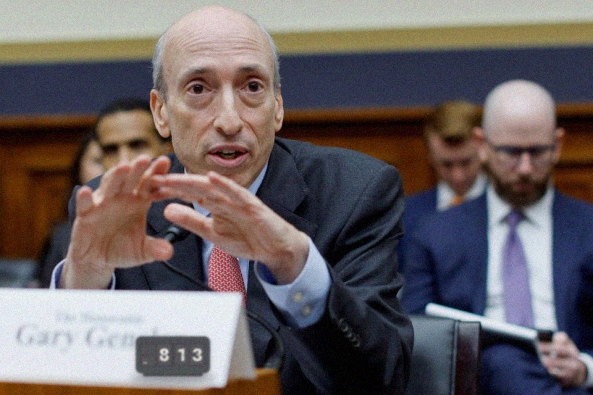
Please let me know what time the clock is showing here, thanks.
8:13
